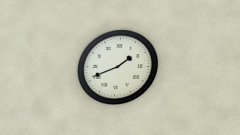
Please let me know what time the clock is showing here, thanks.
1:41
